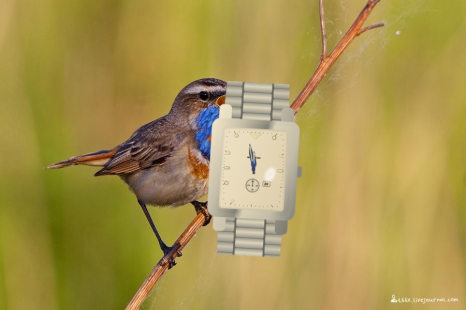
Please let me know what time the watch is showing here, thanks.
11:58
